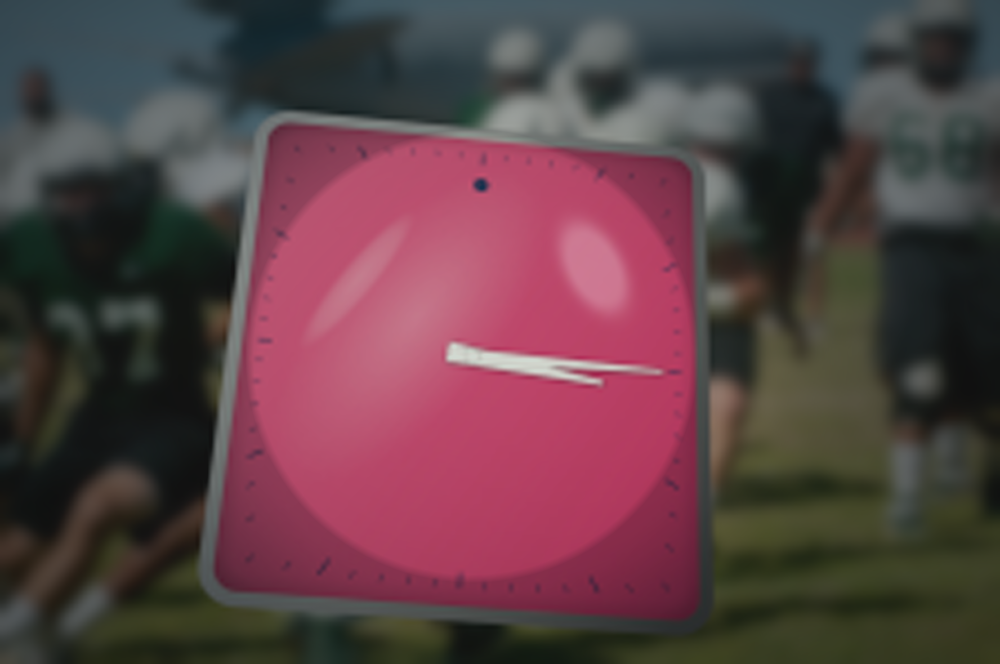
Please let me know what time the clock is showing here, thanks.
3:15
